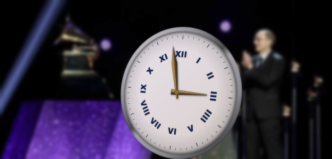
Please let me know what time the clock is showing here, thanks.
2:58
